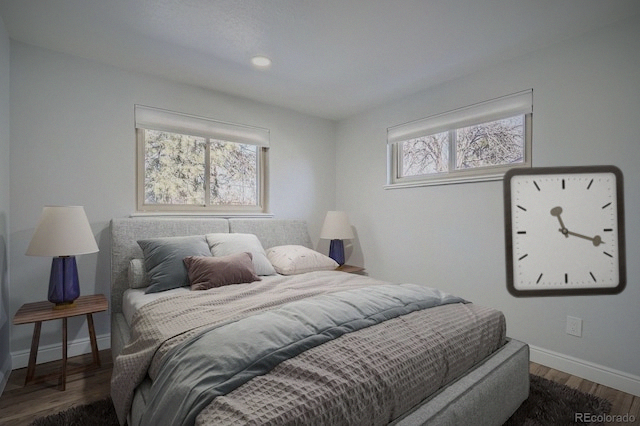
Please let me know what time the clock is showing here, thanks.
11:18
